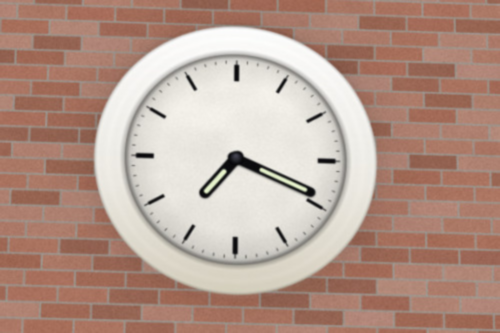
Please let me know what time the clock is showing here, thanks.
7:19
